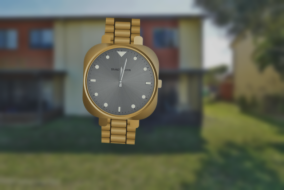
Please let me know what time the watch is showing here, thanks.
12:02
